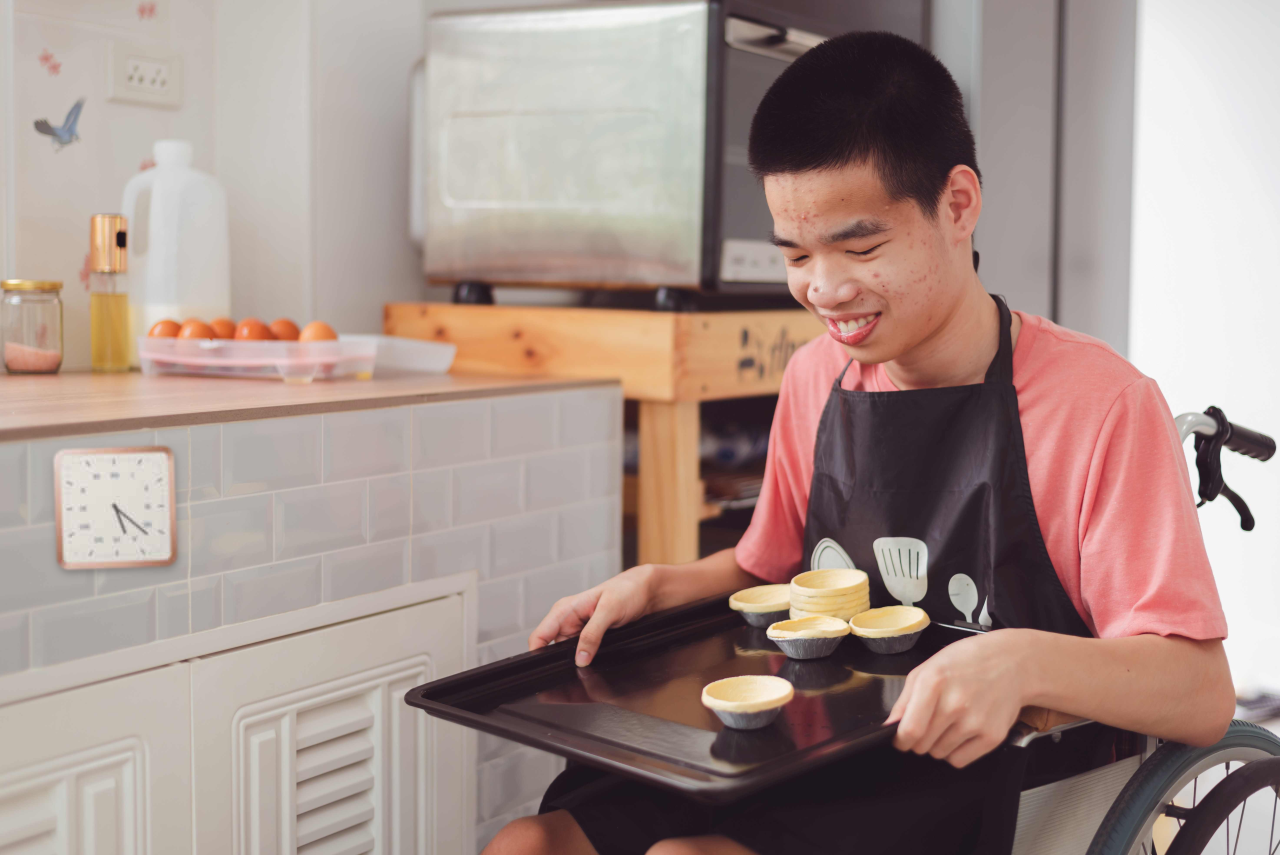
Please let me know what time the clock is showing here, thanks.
5:22
